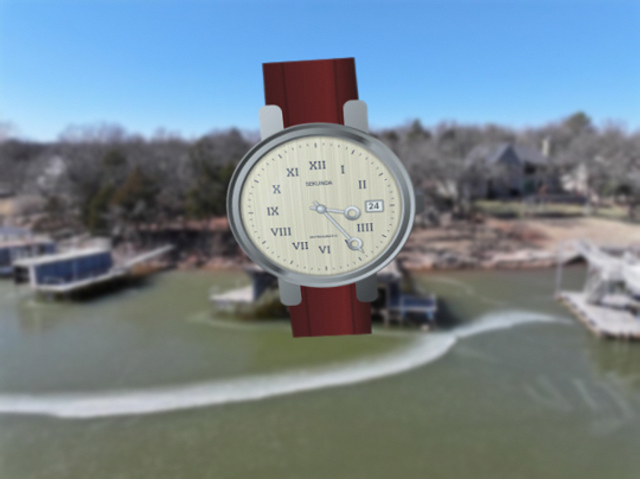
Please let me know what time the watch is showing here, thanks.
3:24
